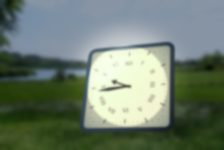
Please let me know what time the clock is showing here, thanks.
9:44
